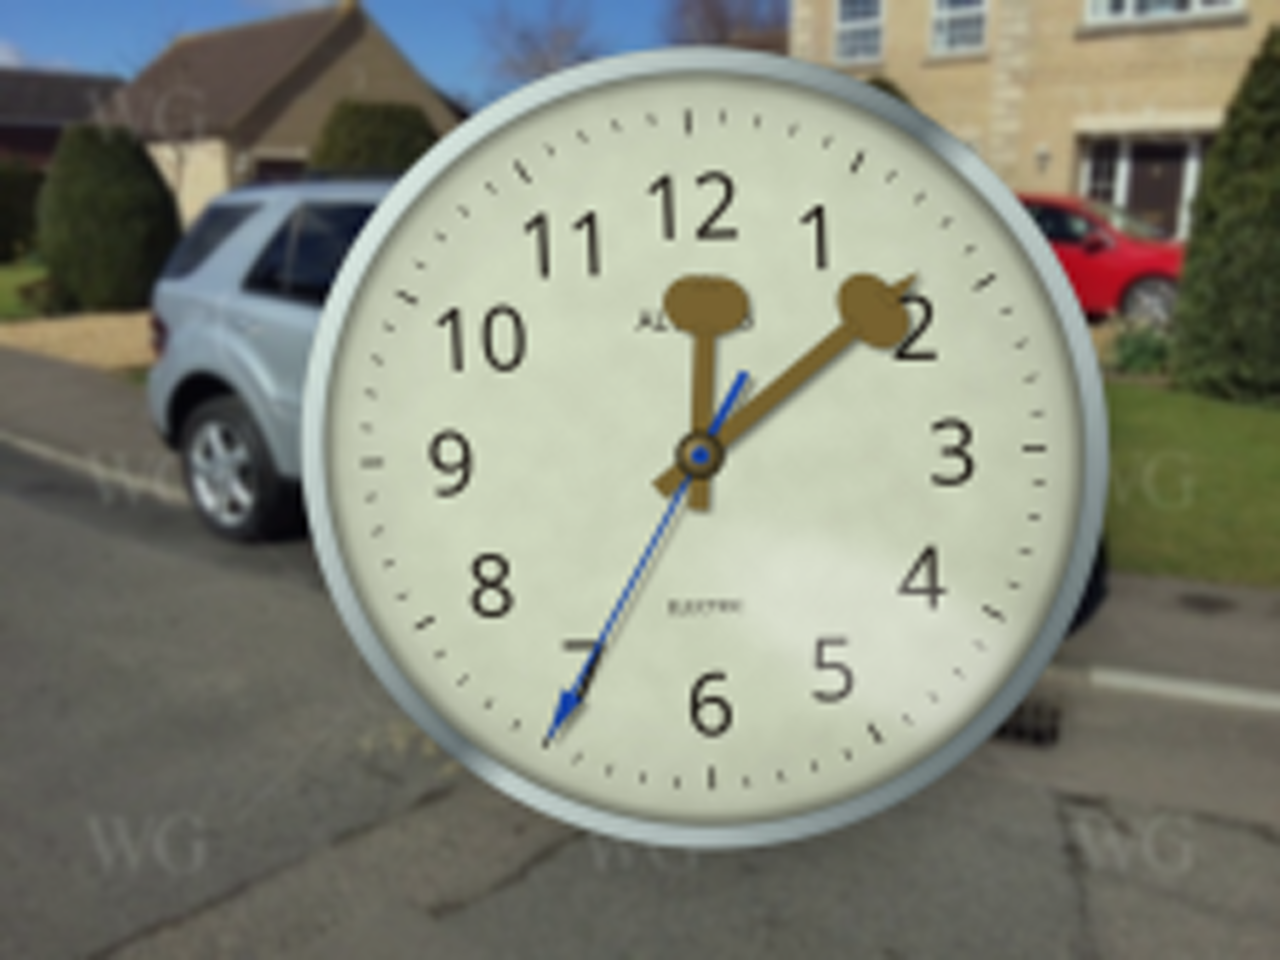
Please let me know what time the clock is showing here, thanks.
12:08:35
